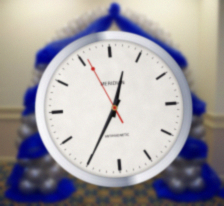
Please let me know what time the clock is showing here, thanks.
12:34:56
